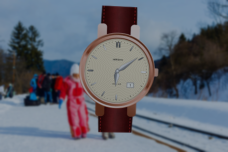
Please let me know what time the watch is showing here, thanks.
6:09
